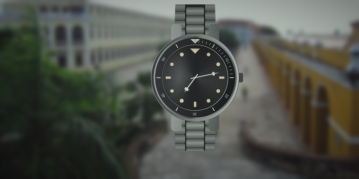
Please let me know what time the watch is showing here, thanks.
7:13
